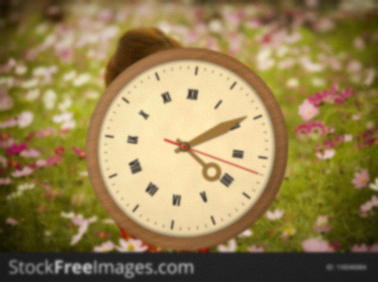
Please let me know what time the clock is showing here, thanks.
4:09:17
